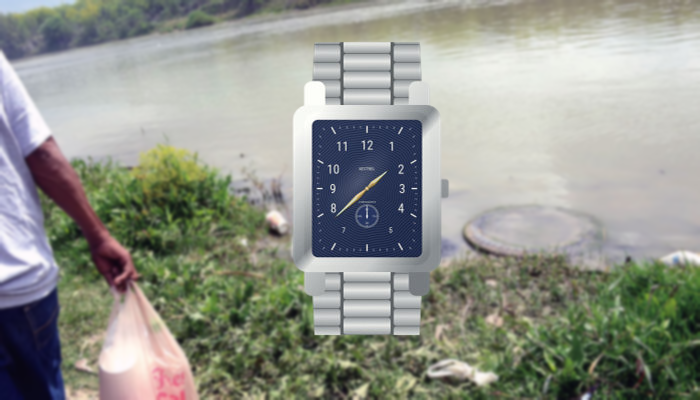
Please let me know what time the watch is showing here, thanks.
1:38
